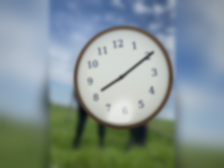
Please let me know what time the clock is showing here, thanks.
8:10
